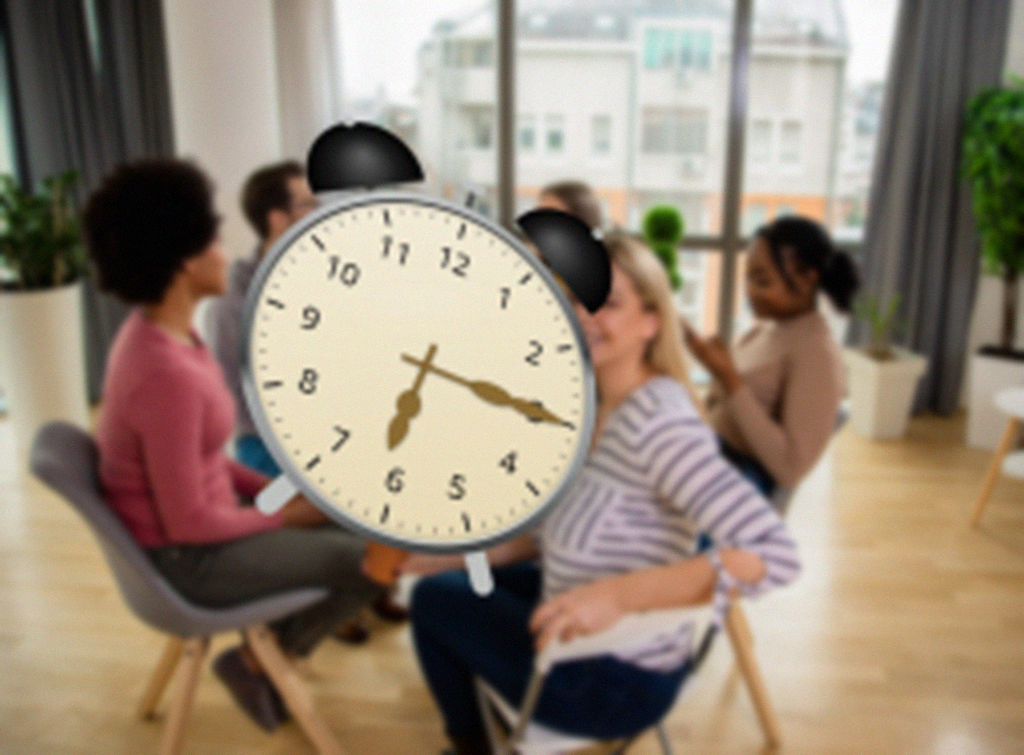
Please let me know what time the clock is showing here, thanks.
6:15
